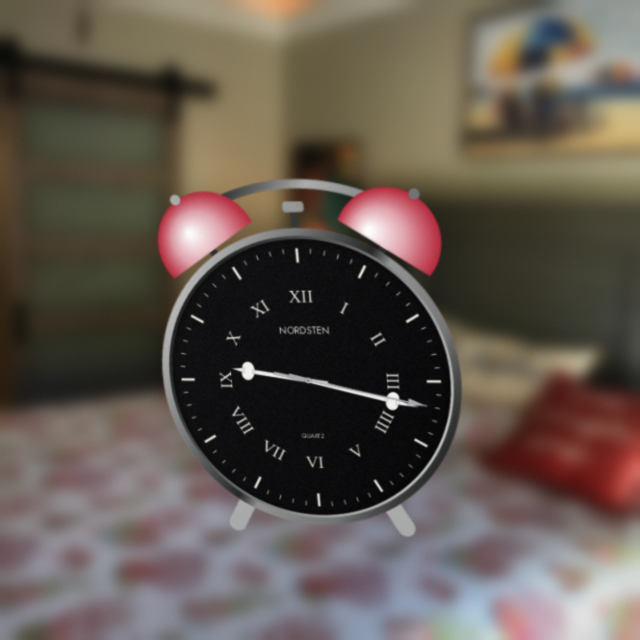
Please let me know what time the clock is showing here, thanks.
9:17:17
